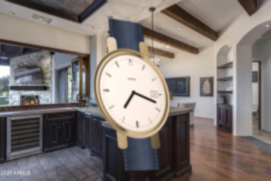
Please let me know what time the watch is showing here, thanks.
7:18
